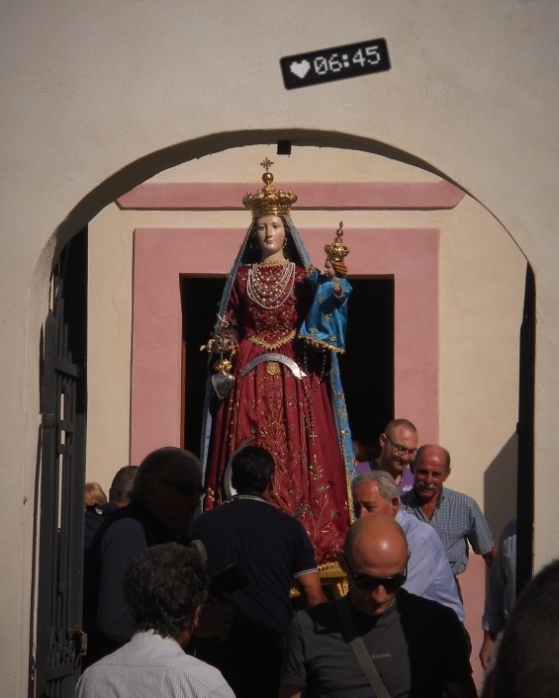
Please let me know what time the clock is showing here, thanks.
6:45
